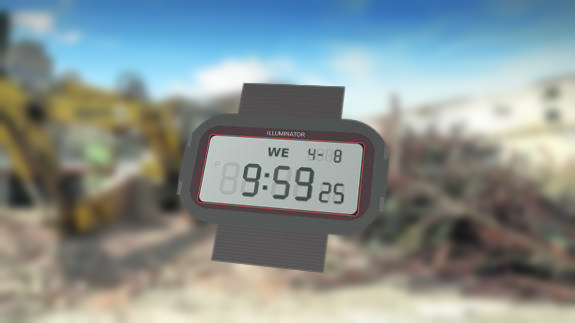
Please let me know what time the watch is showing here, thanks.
9:59:25
